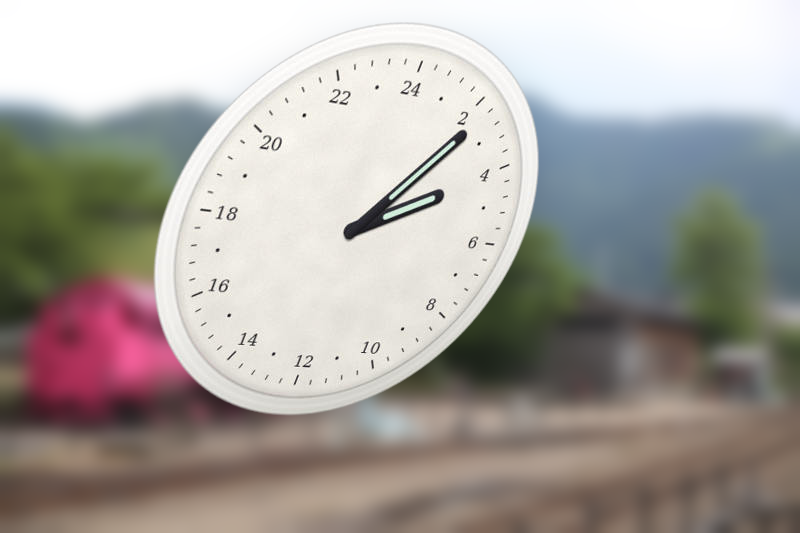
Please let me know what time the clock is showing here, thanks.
4:06
